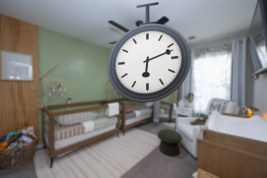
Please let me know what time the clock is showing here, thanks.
6:12
